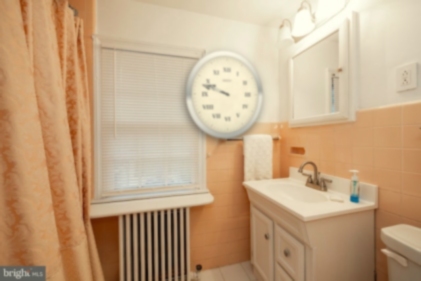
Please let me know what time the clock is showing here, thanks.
9:48
